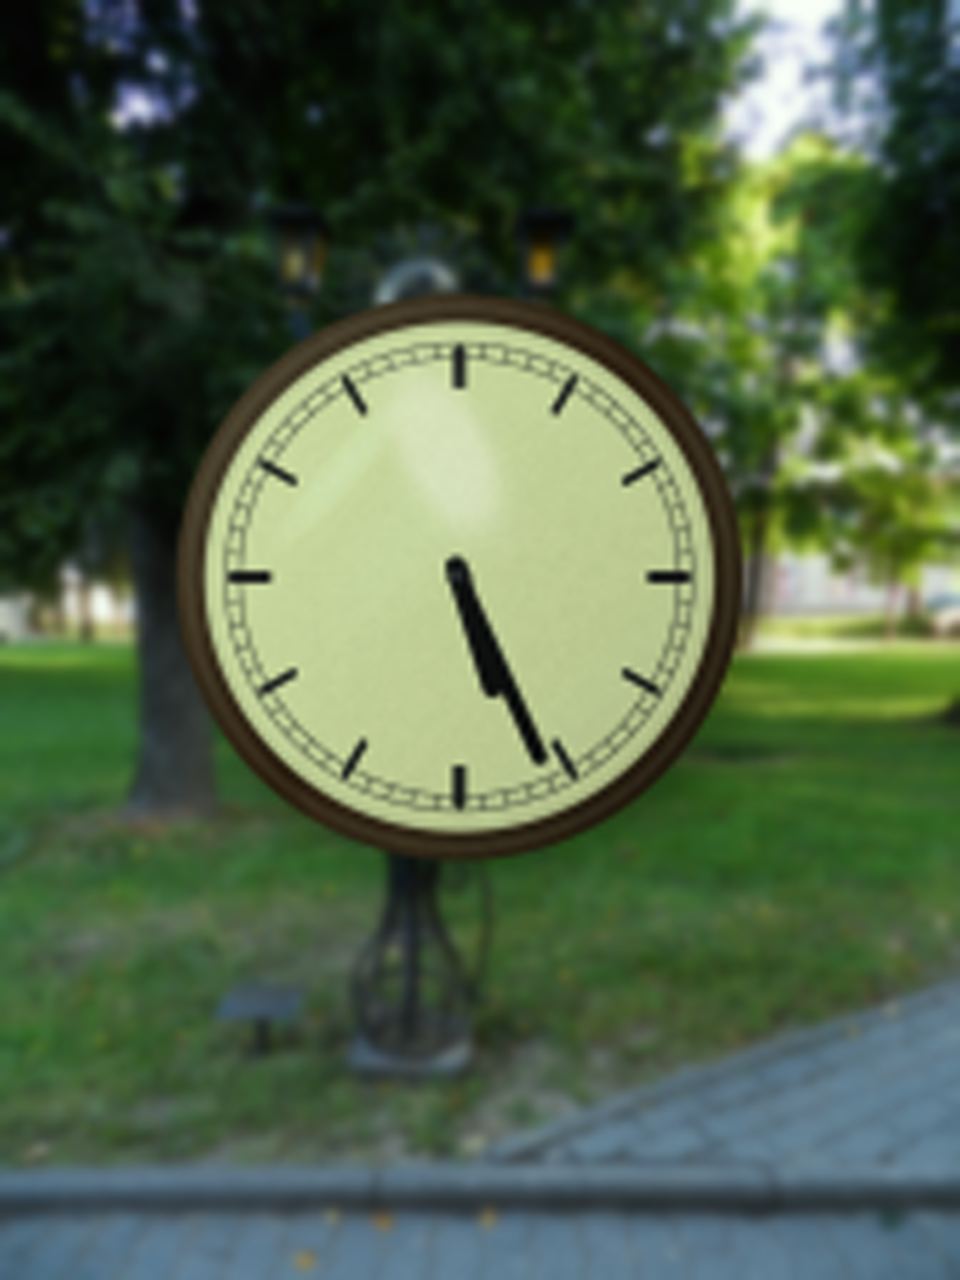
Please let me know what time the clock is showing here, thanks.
5:26
